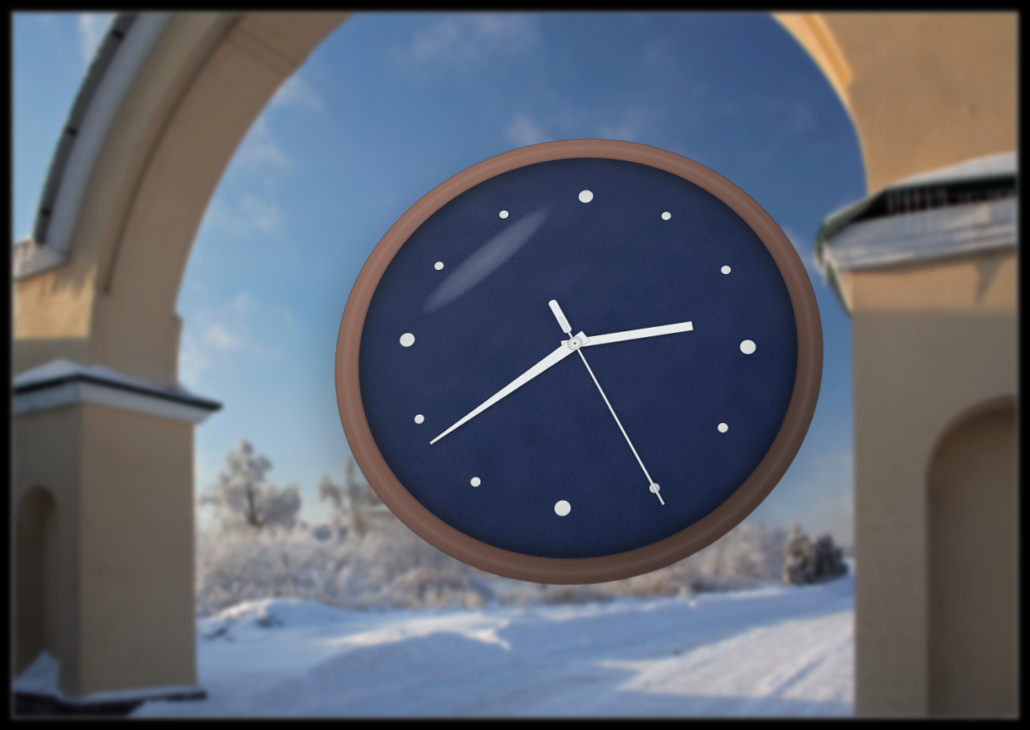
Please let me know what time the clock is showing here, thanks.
2:38:25
